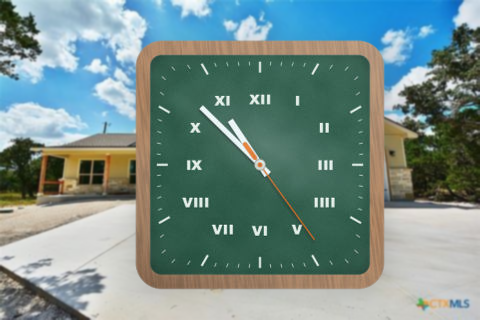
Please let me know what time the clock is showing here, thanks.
10:52:24
